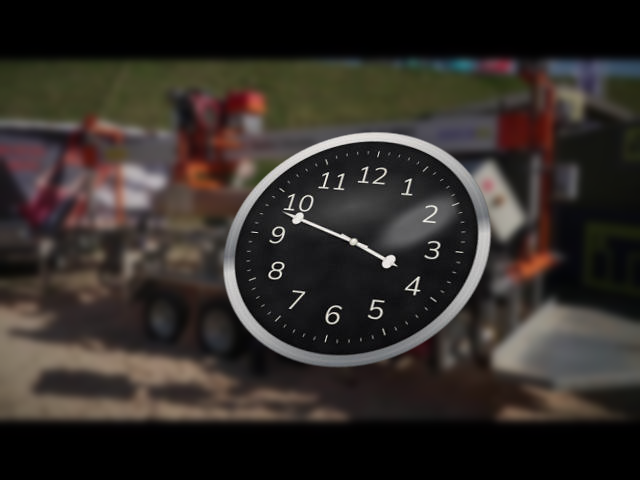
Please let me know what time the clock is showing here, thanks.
3:48
